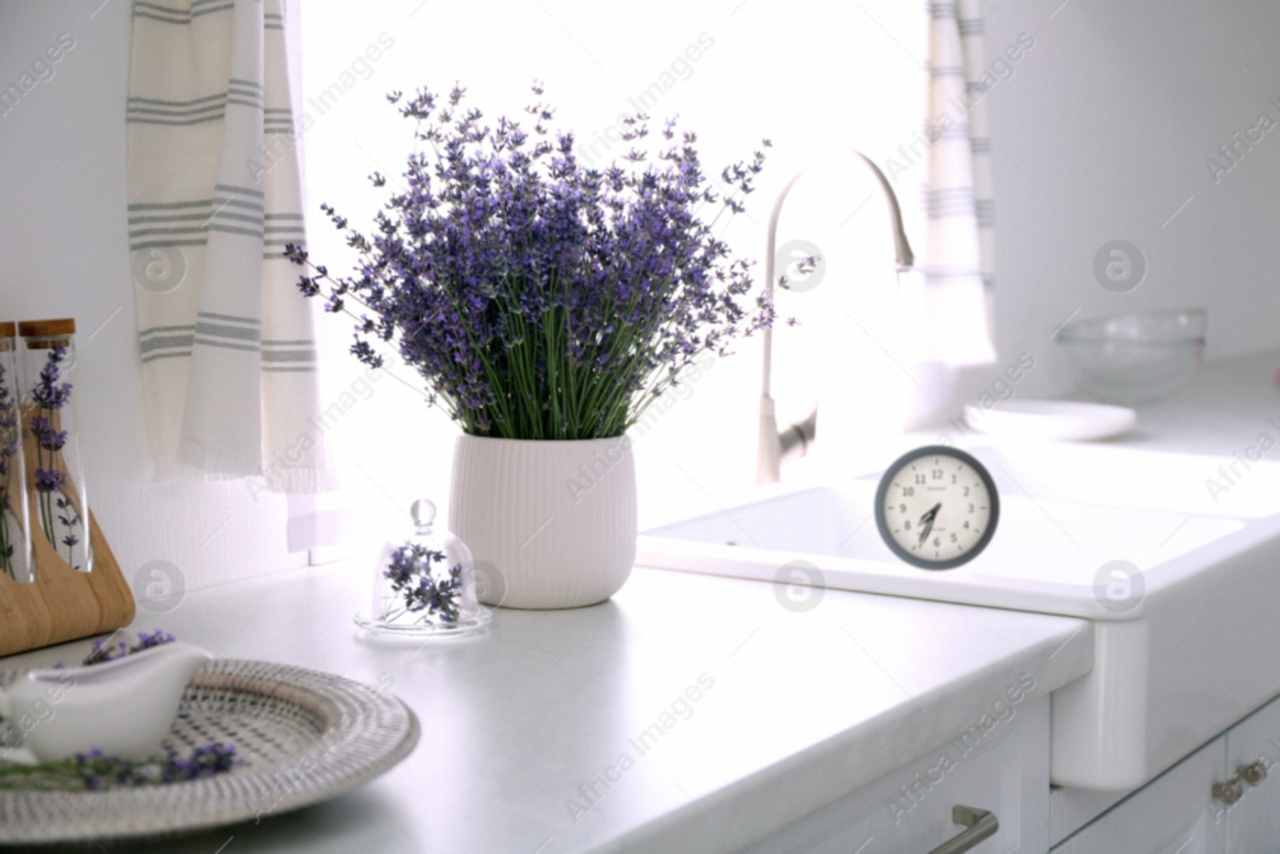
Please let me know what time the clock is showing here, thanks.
7:34
